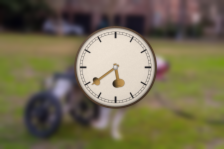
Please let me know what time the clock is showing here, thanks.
5:39
